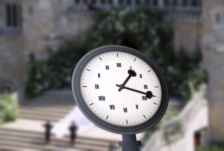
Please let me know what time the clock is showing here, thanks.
1:18
